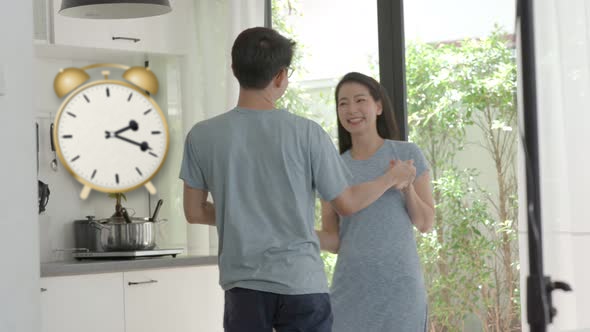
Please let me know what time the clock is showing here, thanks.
2:19
